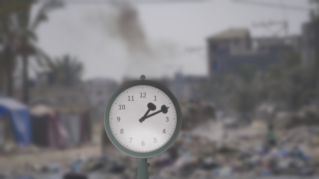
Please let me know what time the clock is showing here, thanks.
1:11
